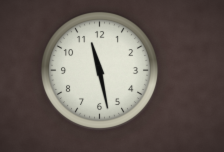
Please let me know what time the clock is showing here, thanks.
11:28
